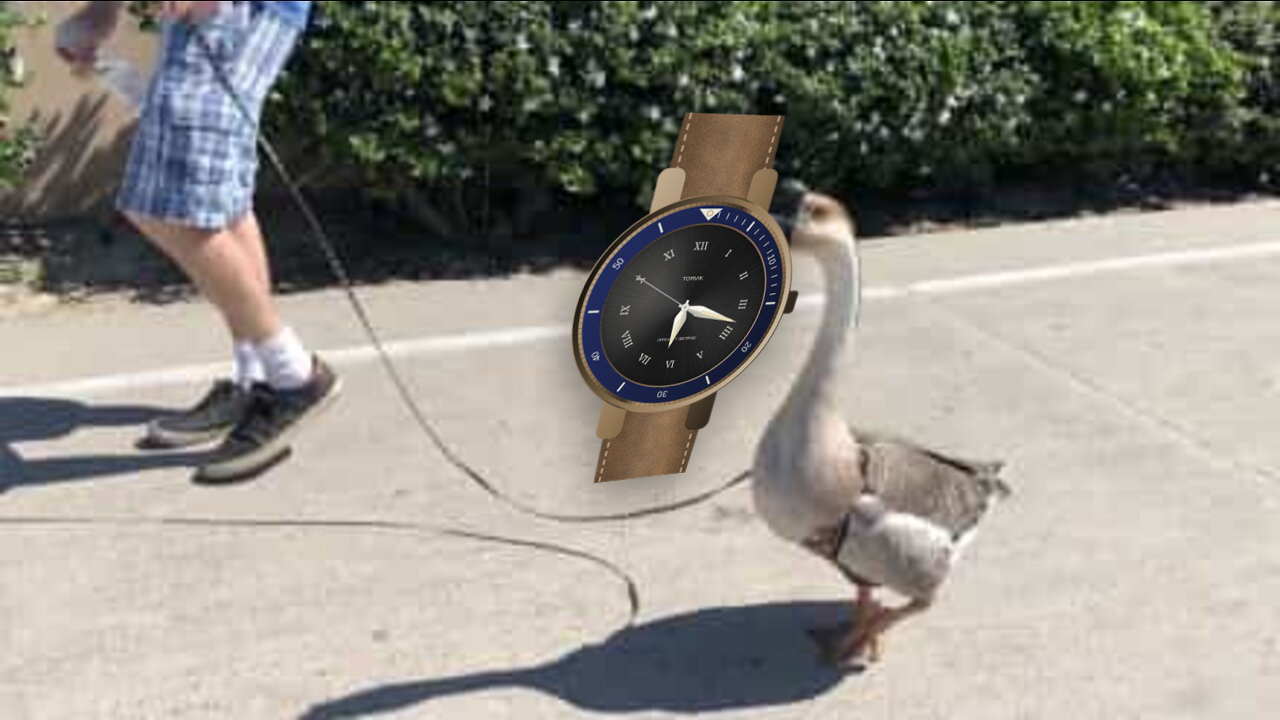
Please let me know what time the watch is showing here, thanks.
6:17:50
